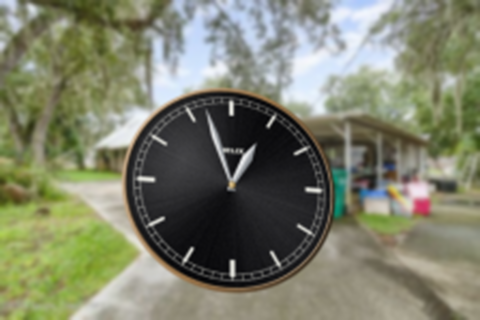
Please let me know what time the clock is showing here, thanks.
12:57
